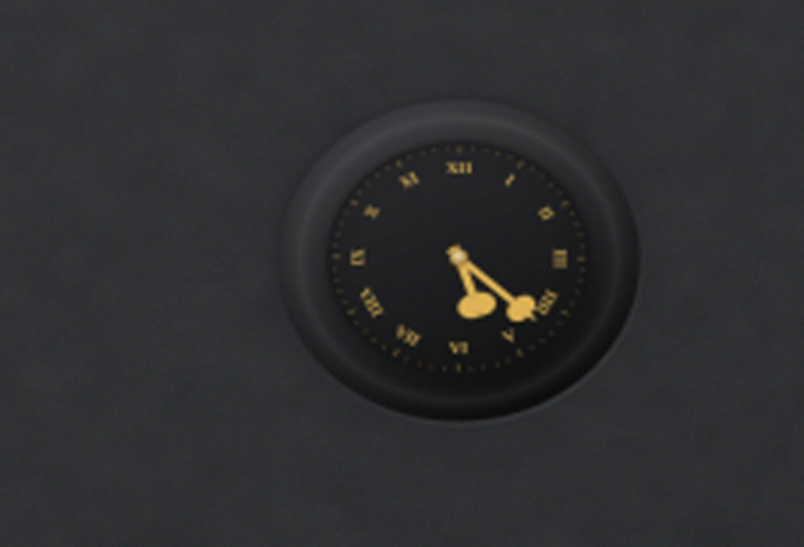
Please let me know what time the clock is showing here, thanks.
5:22
